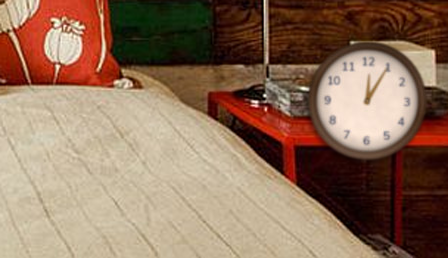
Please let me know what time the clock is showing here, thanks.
12:05
